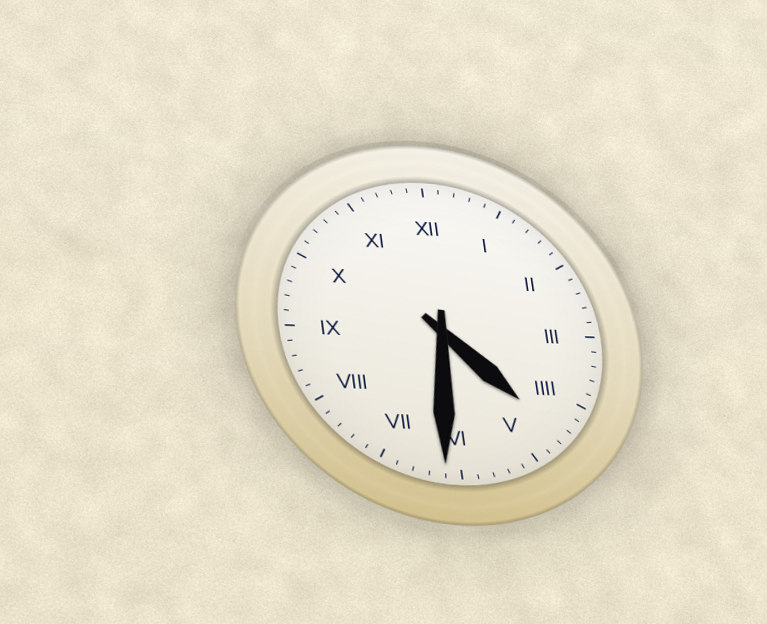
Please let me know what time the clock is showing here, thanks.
4:31
